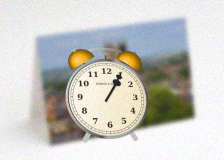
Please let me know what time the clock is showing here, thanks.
1:05
